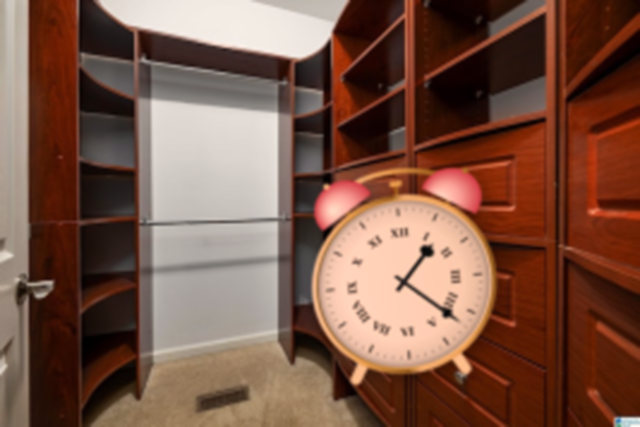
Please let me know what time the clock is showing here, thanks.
1:22
